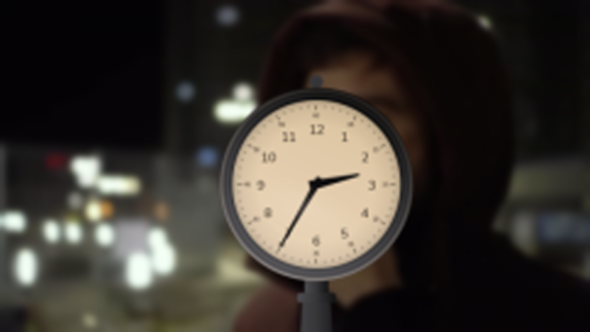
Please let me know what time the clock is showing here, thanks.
2:35
